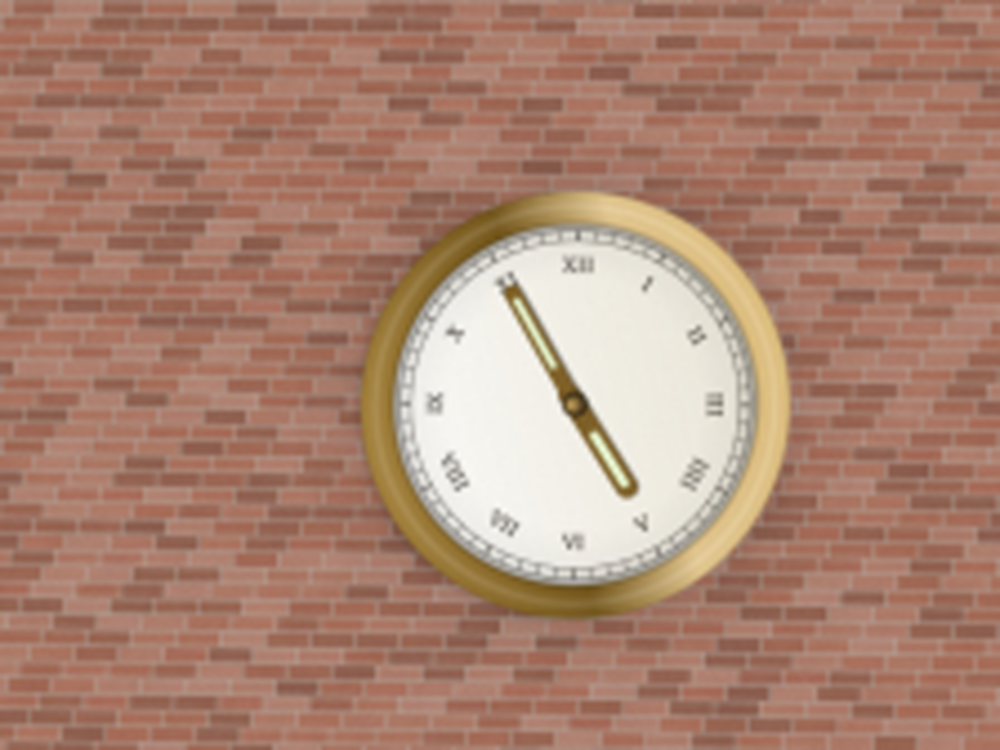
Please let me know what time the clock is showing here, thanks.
4:55
